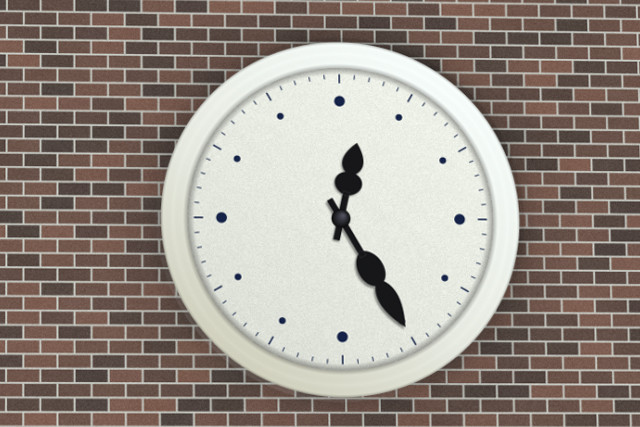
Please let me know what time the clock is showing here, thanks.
12:25
